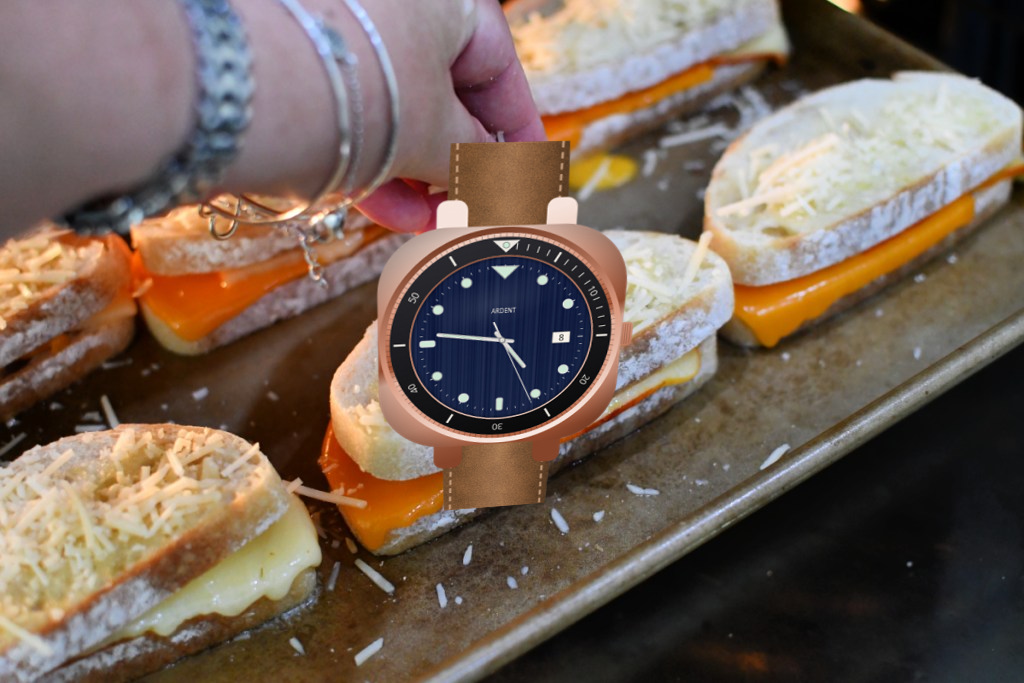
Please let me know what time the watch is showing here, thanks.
4:46:26
